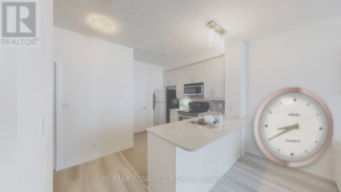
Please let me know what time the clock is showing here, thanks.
8:40
